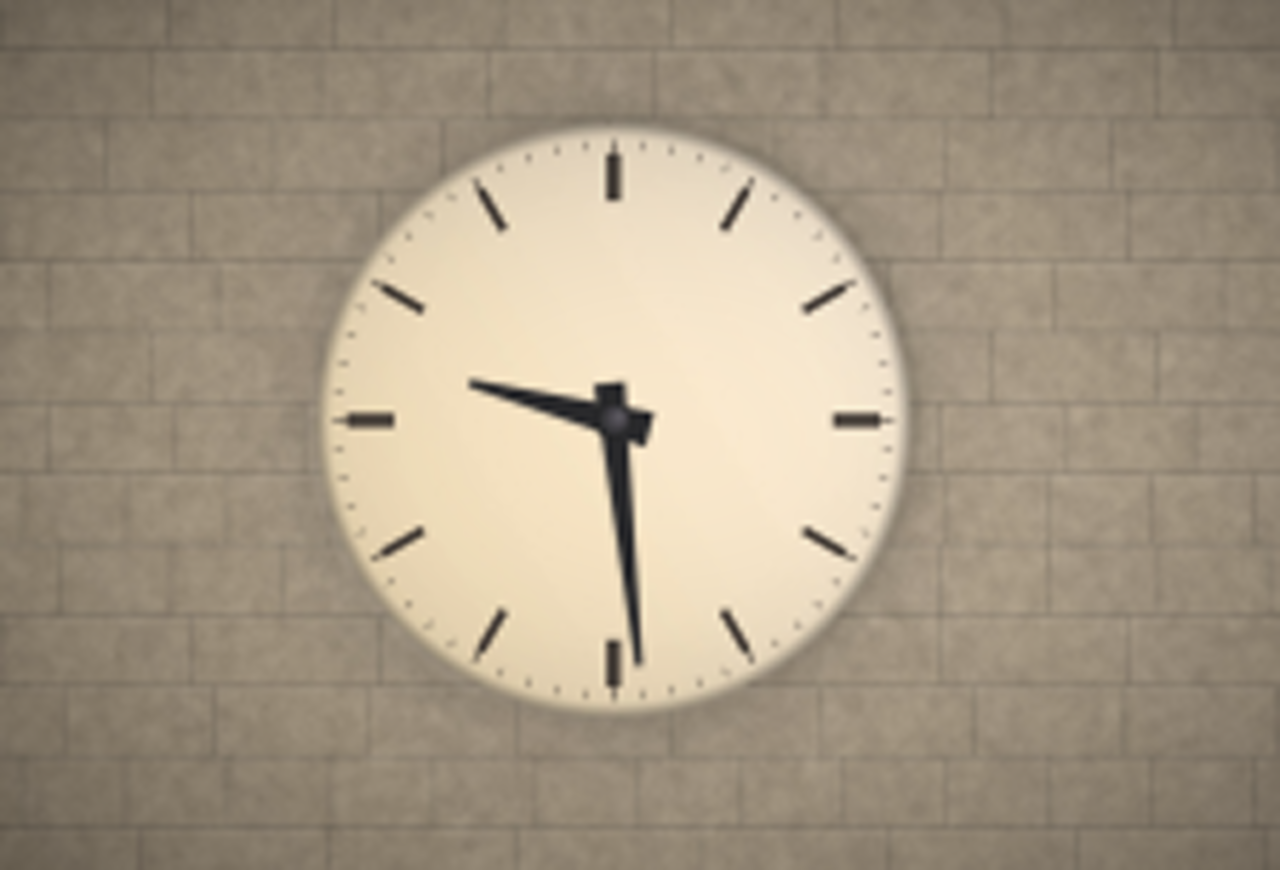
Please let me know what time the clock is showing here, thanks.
9:29
